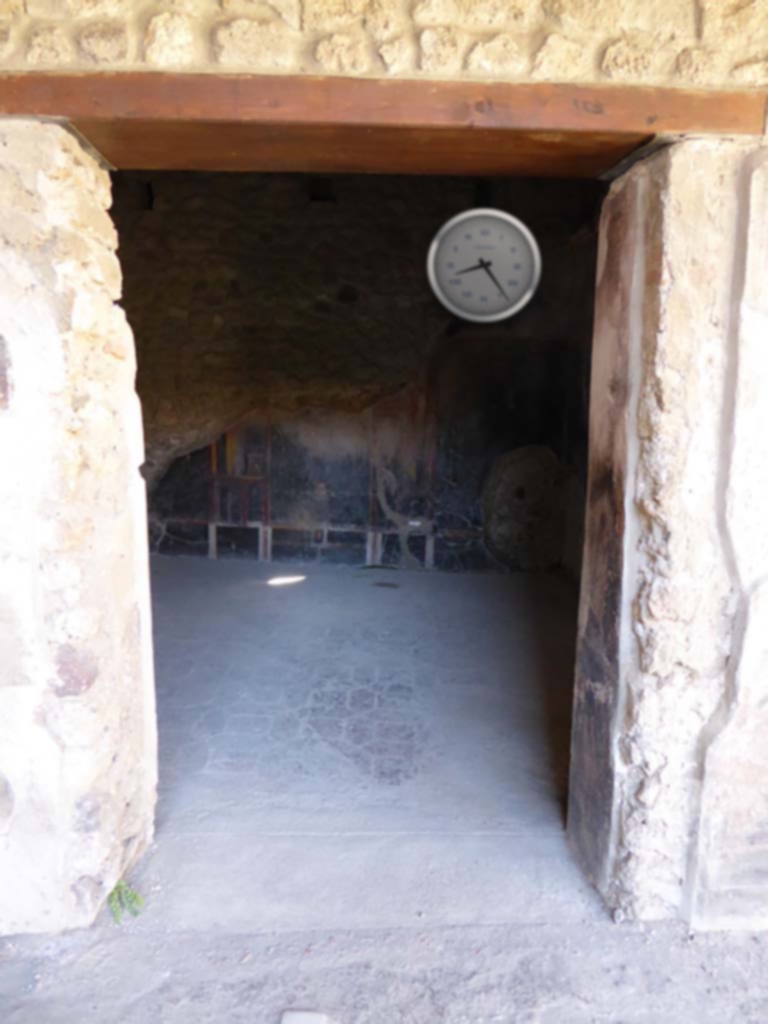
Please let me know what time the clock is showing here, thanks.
8:24
